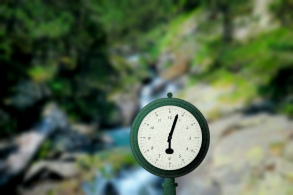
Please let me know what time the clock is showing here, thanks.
6:03
